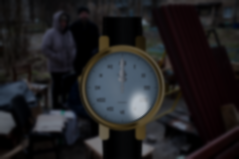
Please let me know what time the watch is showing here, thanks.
12:00
